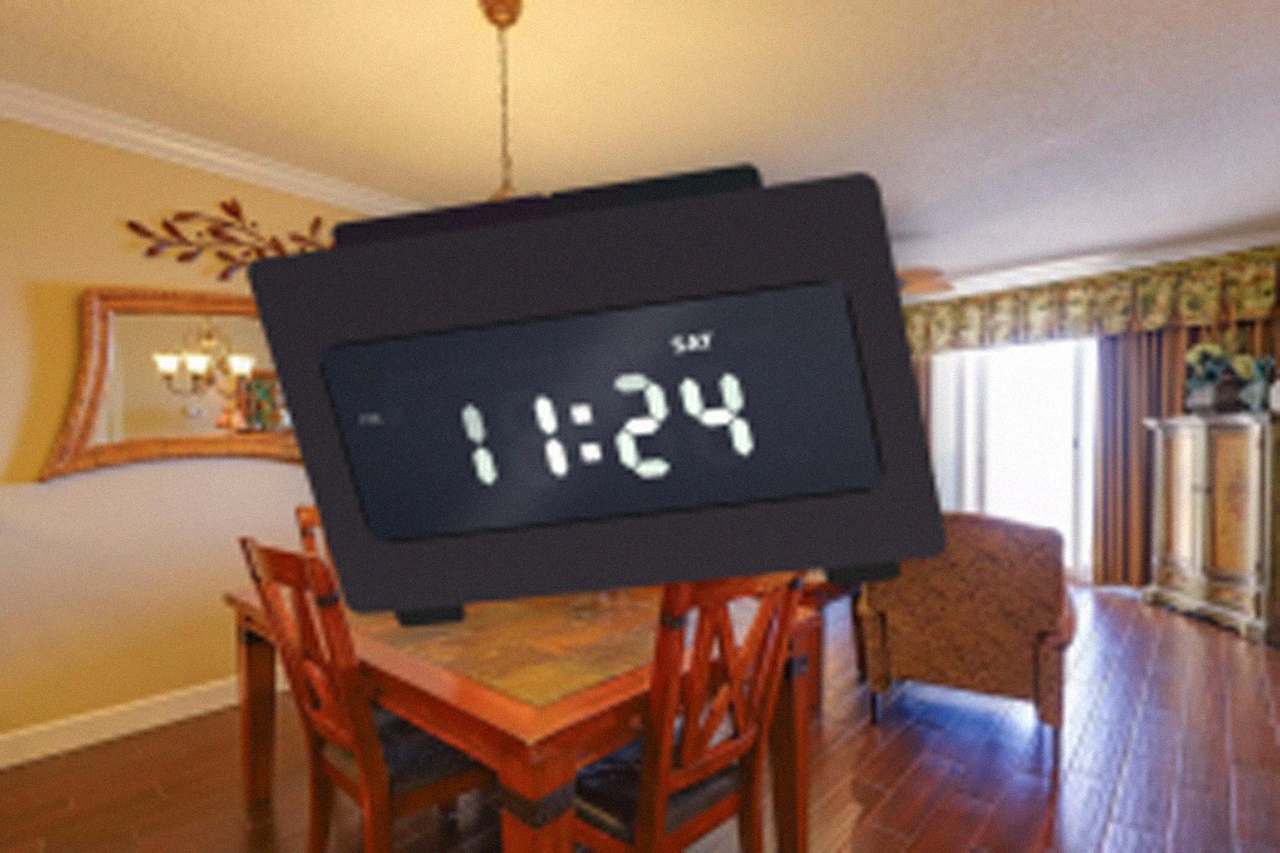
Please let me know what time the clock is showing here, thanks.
11:24
